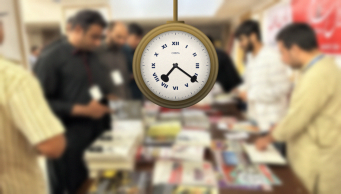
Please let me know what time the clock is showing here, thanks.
7:21
